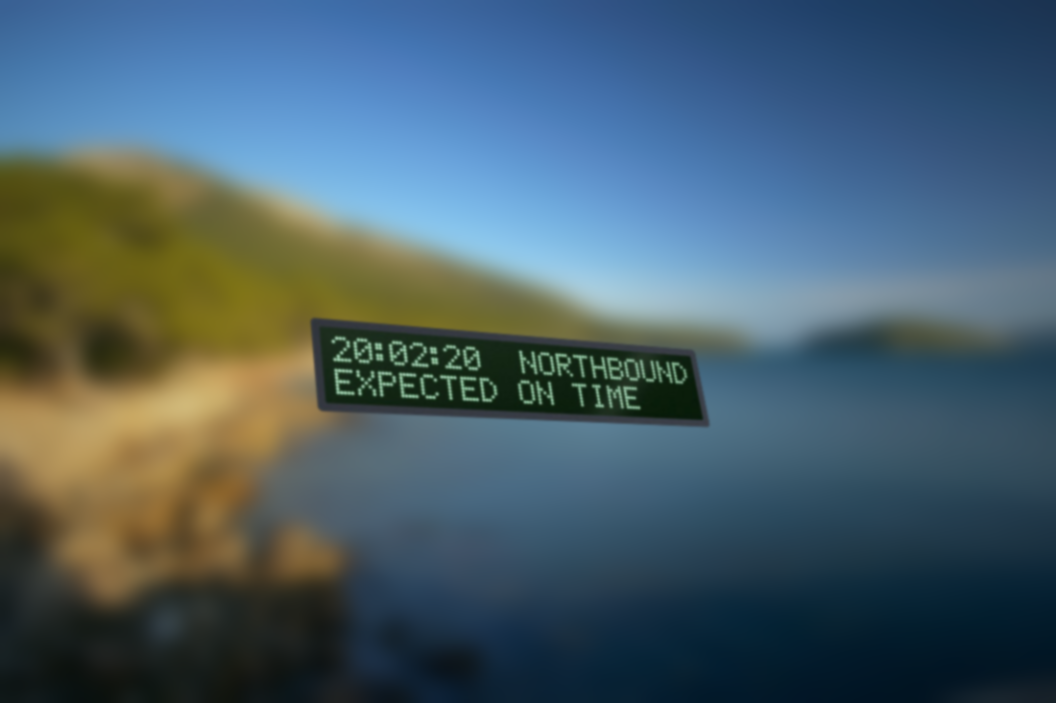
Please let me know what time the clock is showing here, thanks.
20:02:20
